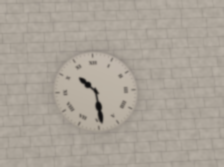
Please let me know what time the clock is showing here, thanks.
10:29
